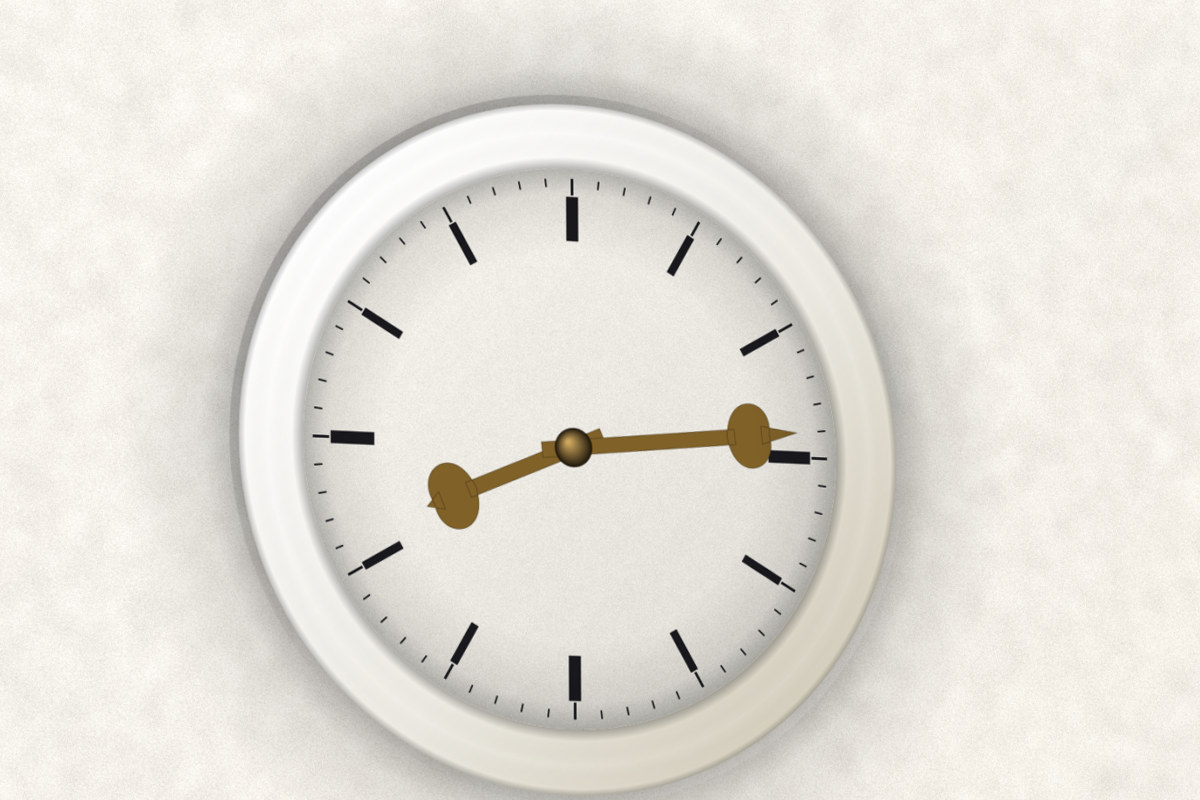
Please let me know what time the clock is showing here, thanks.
8:14
